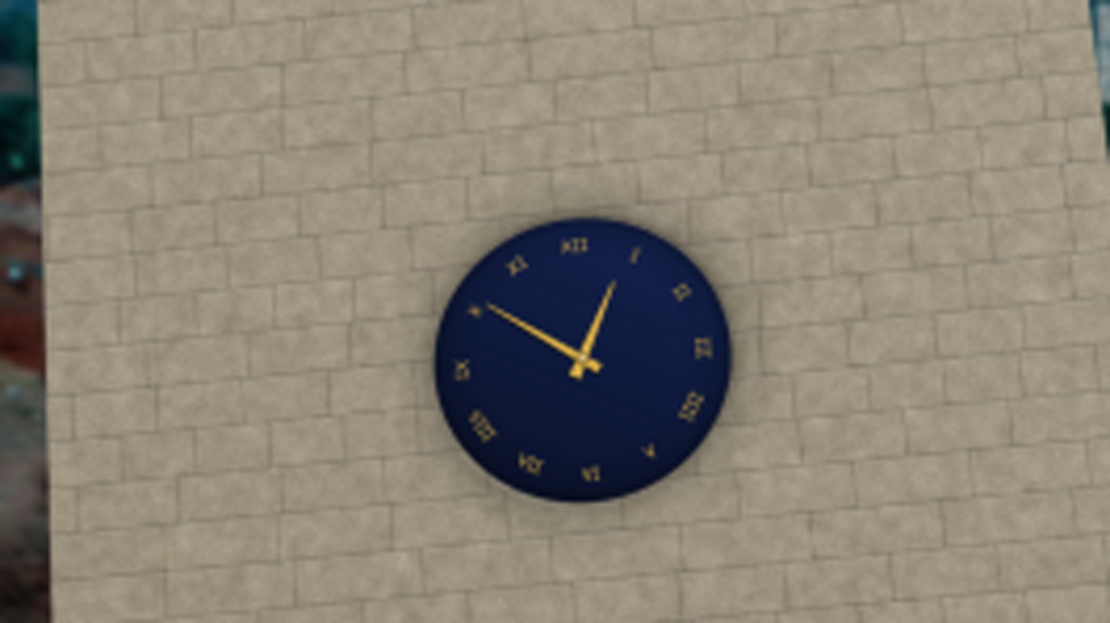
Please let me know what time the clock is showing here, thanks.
12:51
